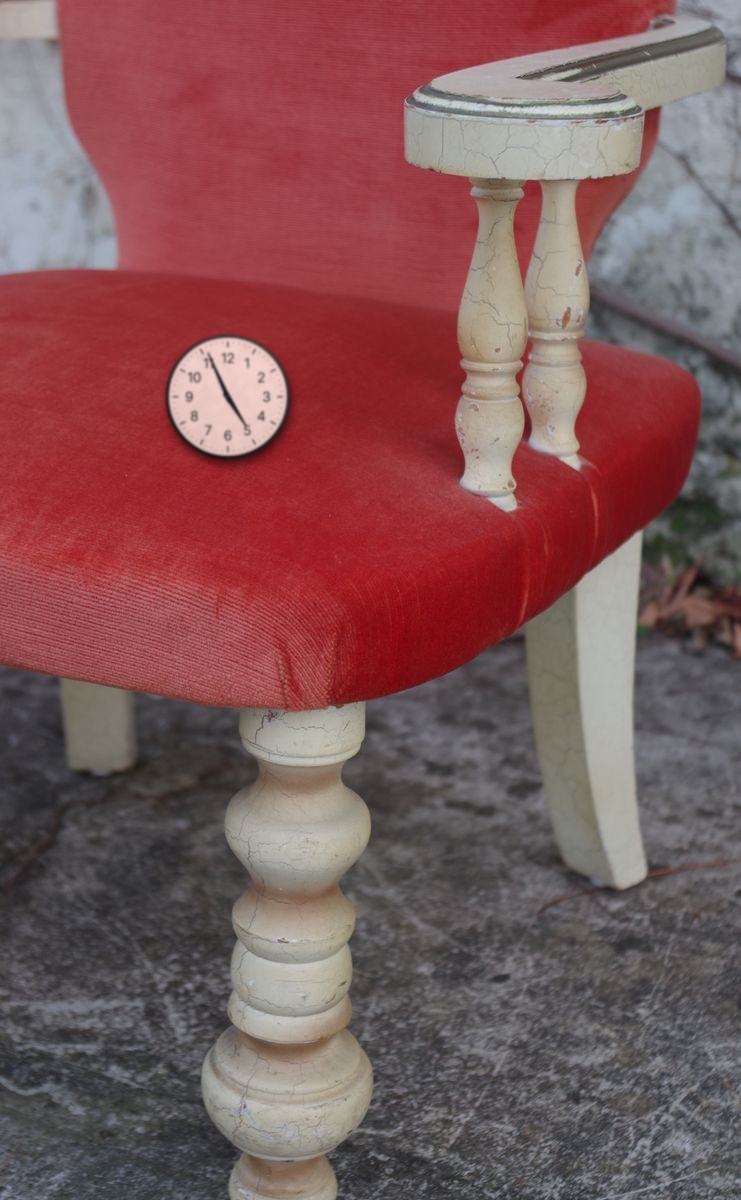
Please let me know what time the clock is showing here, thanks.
4:56
